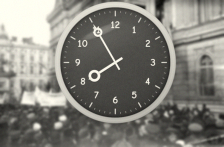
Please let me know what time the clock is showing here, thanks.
7:55
